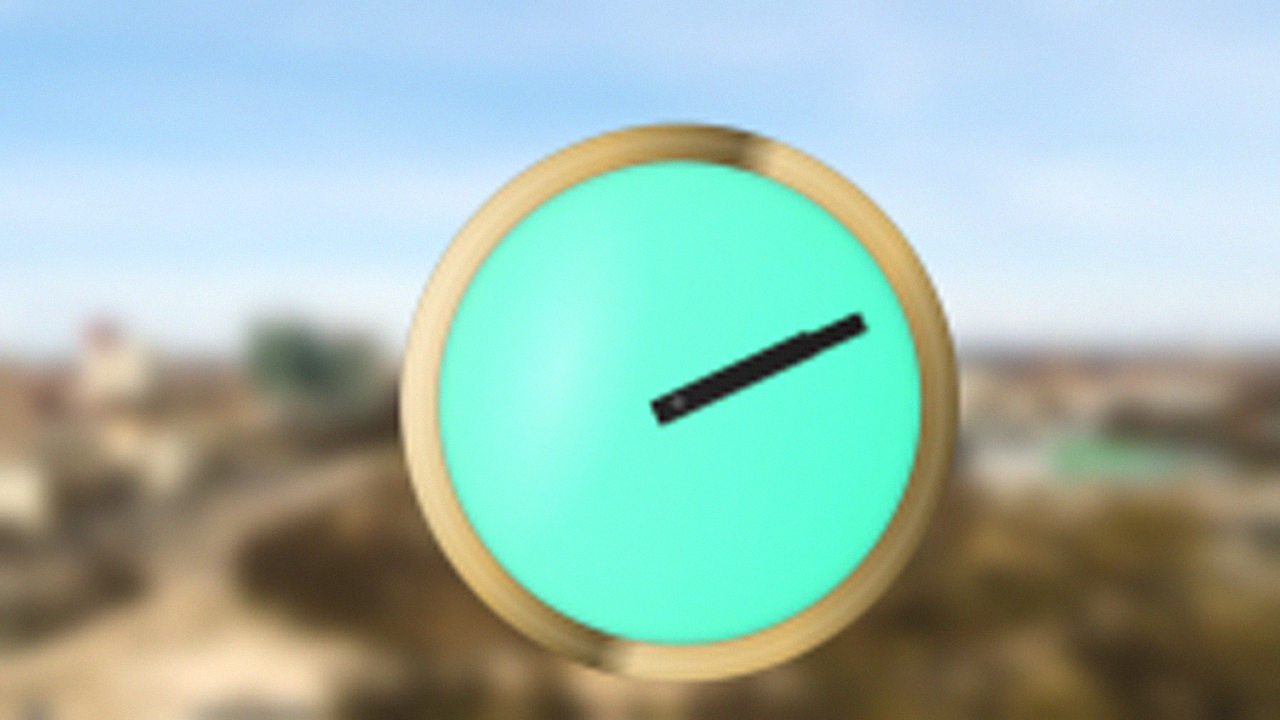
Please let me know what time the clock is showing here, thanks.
2:11
